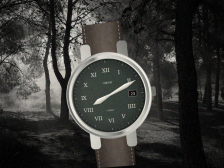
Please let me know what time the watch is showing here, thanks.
8:11
